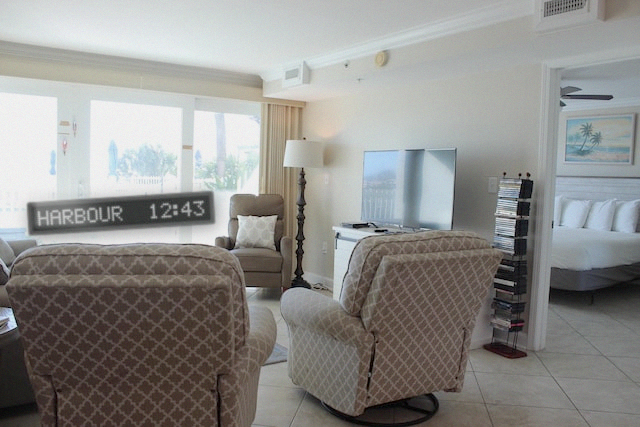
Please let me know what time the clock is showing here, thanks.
12:43
